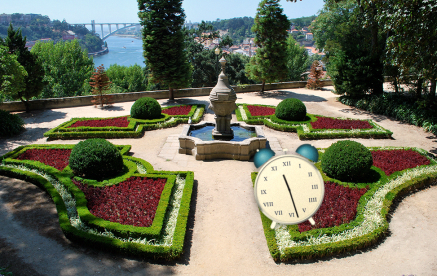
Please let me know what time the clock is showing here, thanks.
11:28
